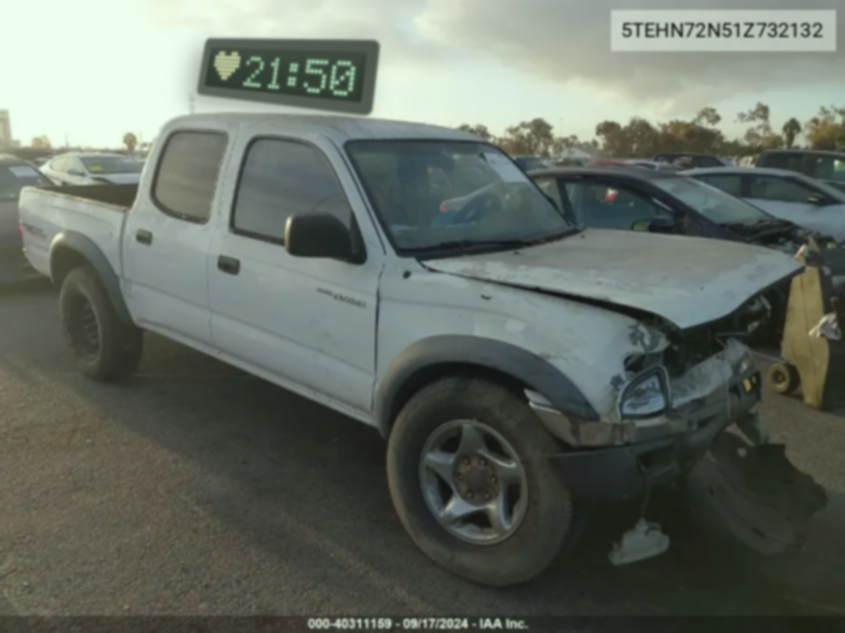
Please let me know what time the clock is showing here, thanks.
21:50
